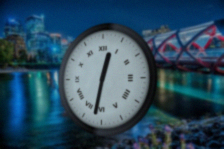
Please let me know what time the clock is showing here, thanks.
12:32
